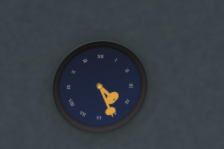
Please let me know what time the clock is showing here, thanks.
4:26
